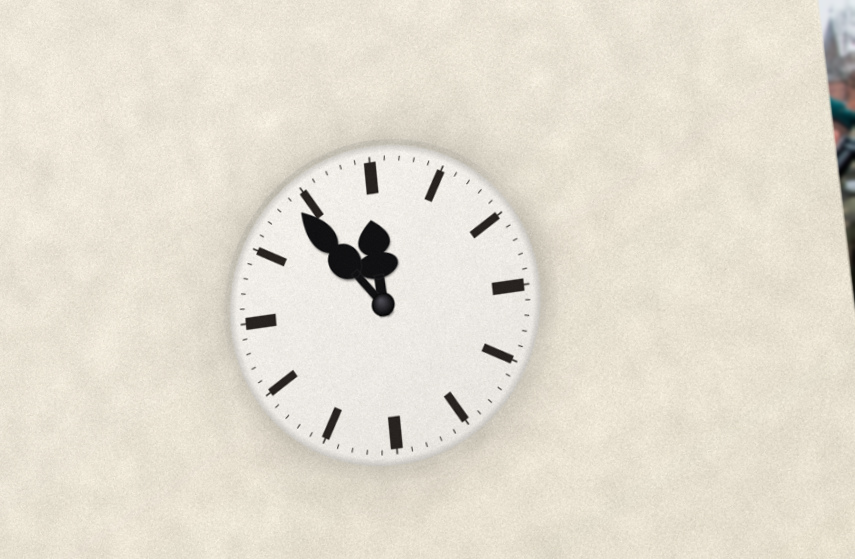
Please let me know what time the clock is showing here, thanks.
11:54
